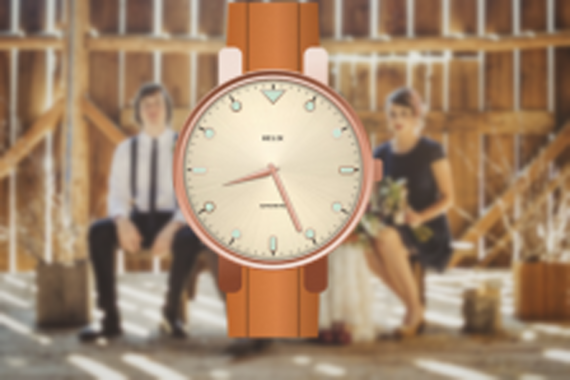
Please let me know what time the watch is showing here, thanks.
8:26
